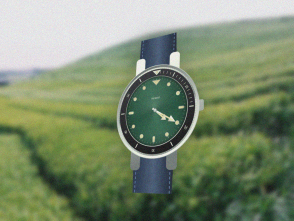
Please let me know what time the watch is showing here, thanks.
4:20
